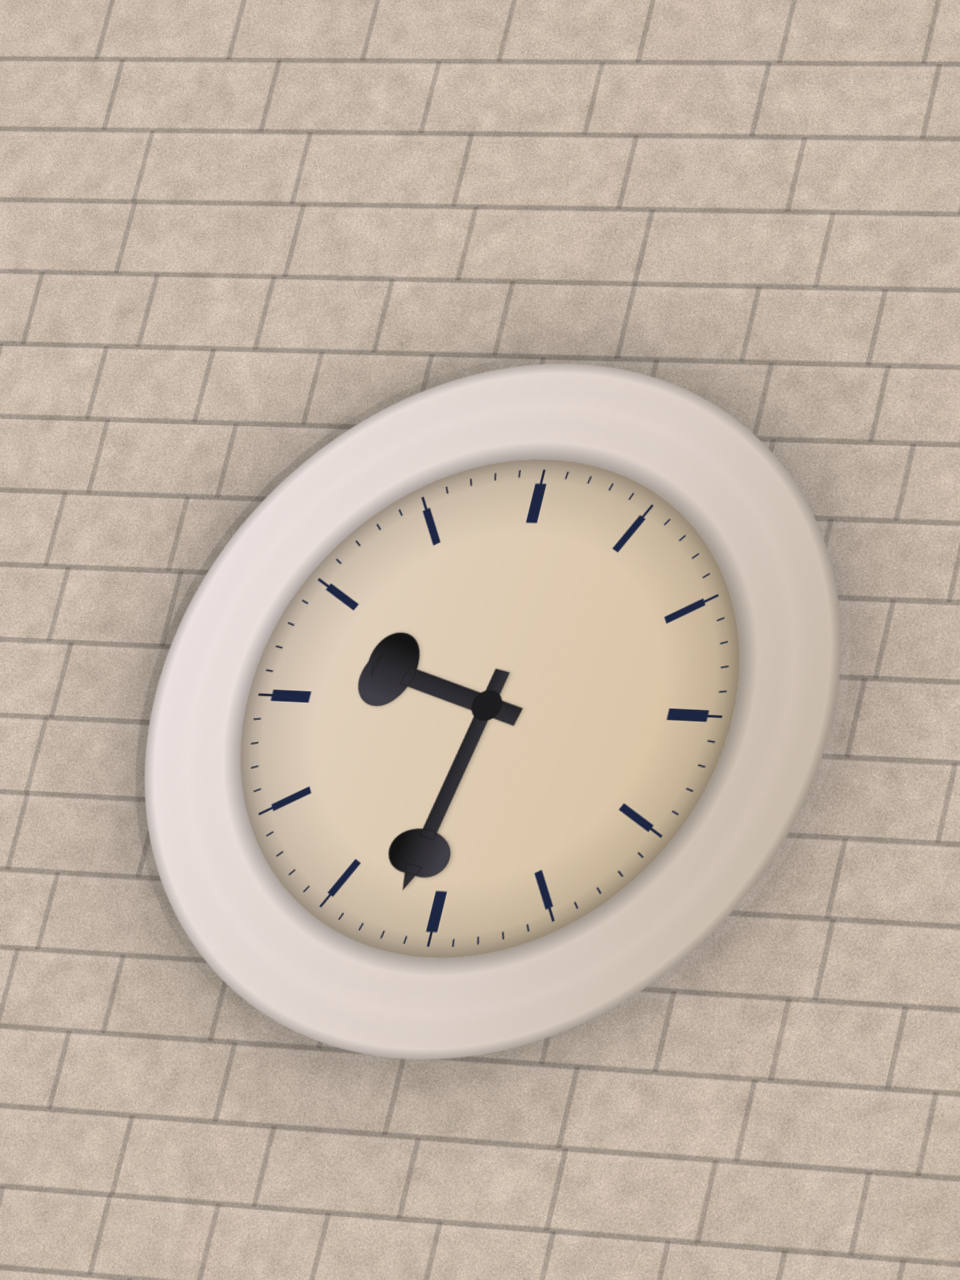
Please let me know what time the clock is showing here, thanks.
9:32
